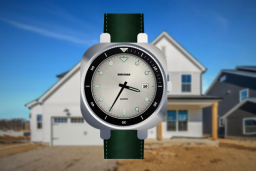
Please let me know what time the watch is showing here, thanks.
3:35
